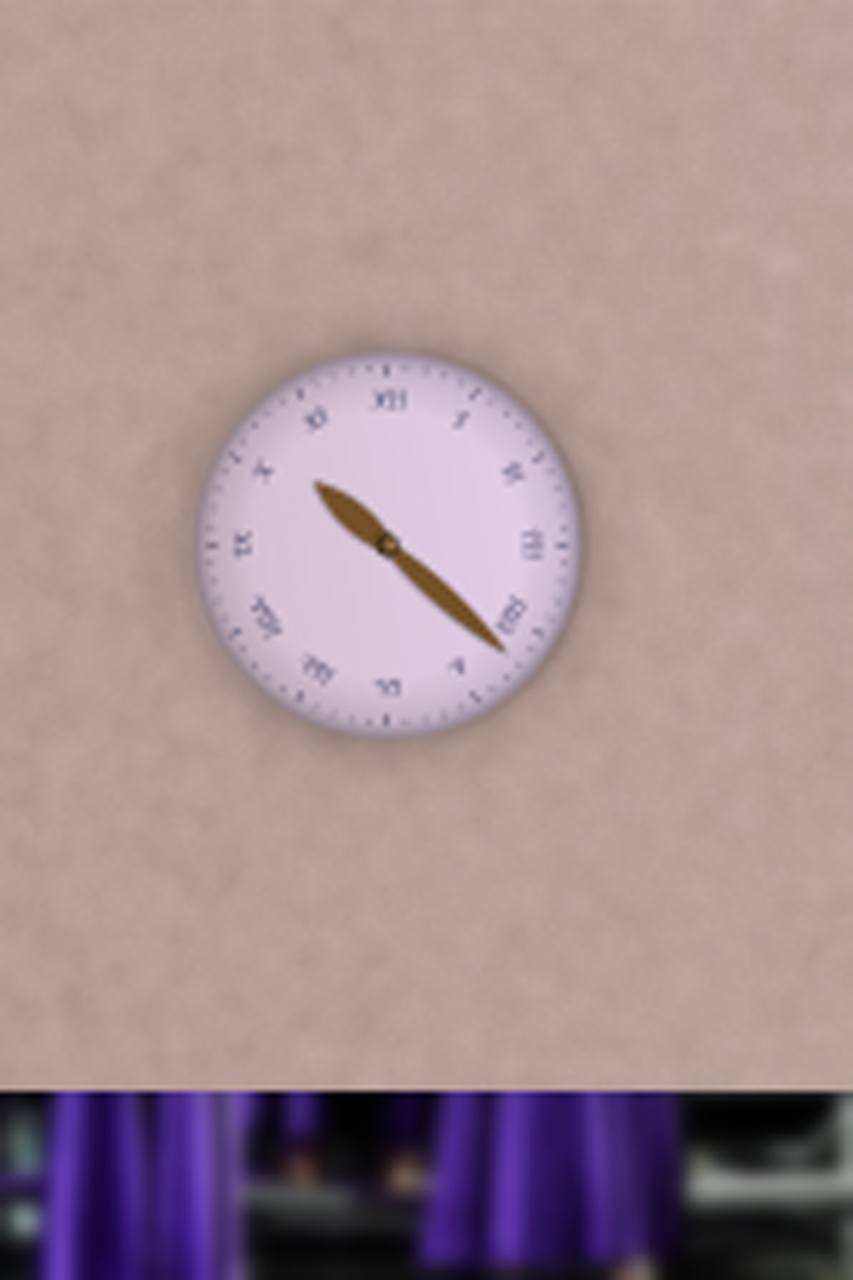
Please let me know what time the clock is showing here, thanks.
10:22
